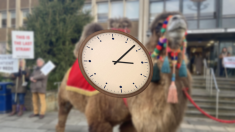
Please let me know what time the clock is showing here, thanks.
3:08
